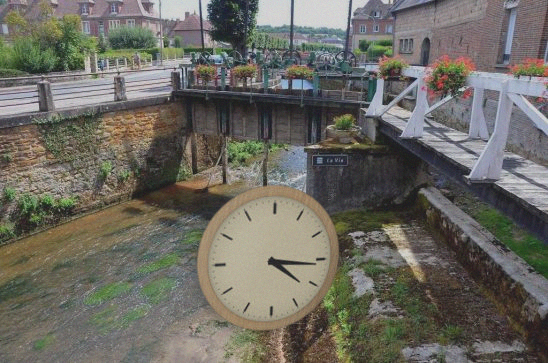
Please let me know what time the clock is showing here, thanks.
4:16
